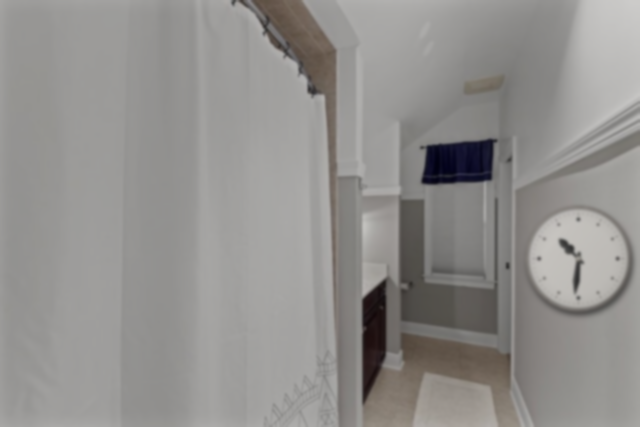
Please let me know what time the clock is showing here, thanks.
10:31
